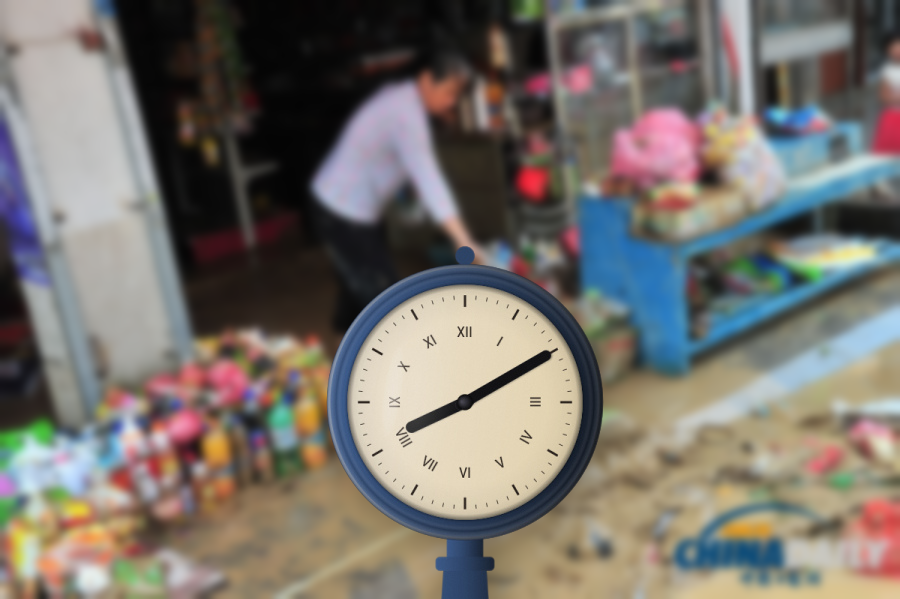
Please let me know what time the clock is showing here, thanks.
8:10
